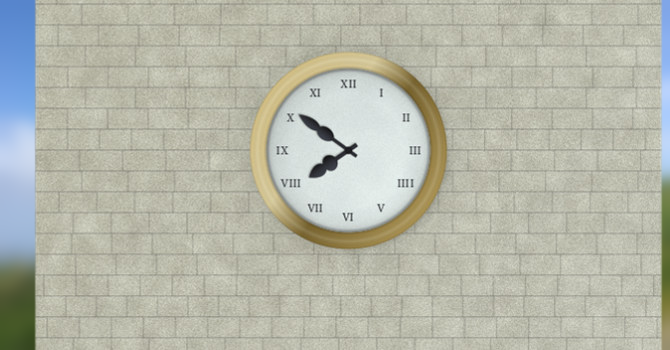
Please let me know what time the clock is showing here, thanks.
7:51
